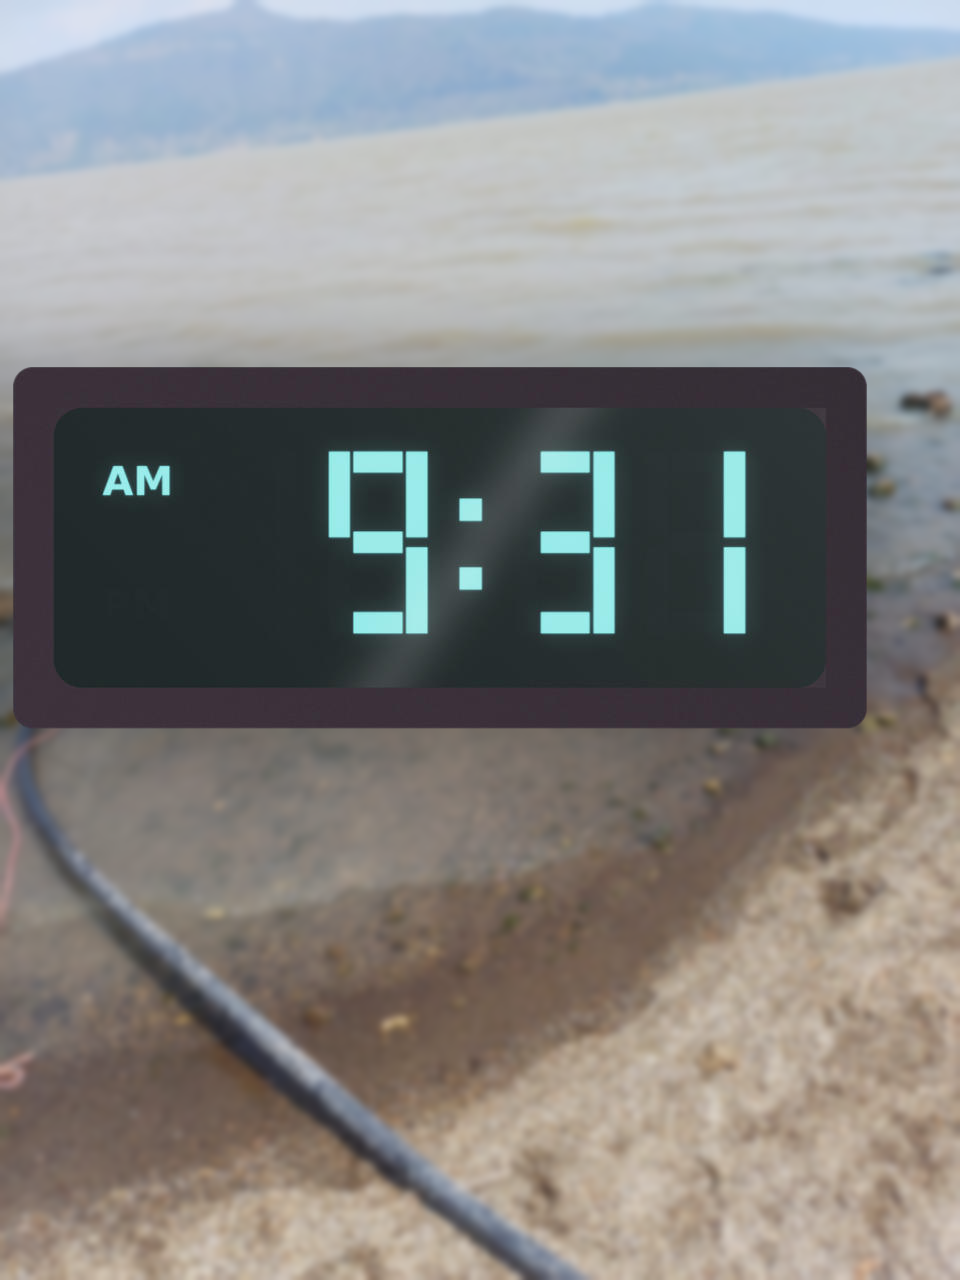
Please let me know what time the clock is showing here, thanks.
9:31
